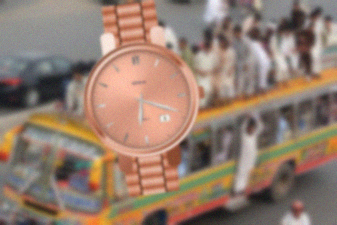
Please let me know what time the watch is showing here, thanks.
6:19
